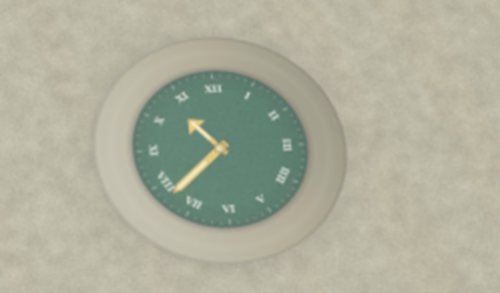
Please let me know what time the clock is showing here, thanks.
10:38
